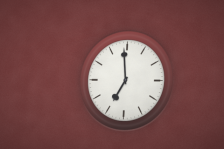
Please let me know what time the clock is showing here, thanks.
6:59
